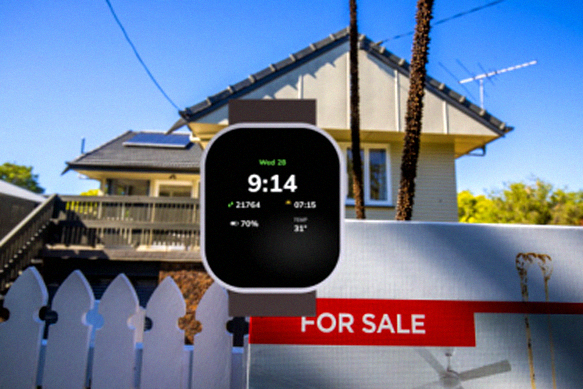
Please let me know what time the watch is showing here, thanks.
9:14
